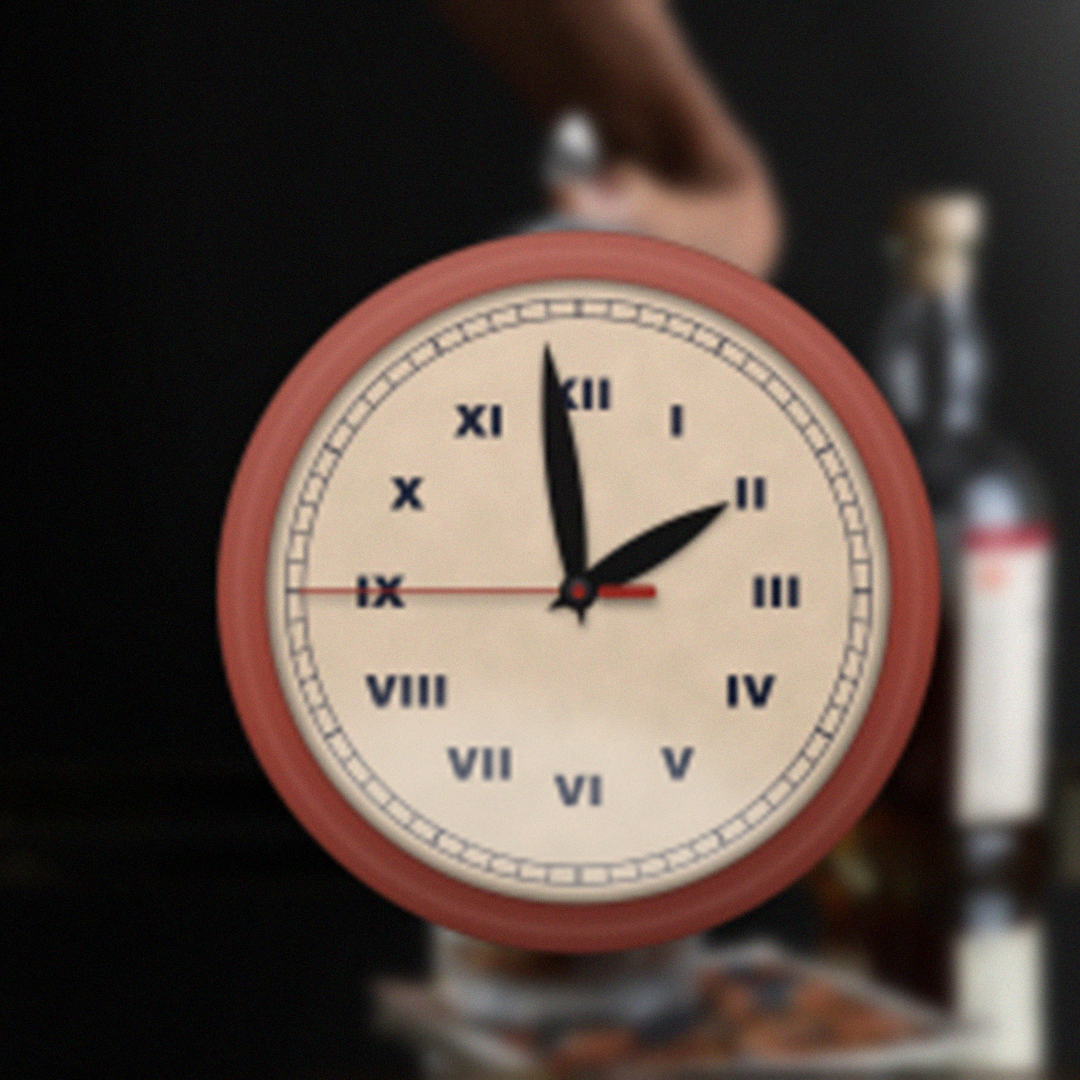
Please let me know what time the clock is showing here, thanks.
1:58:45
